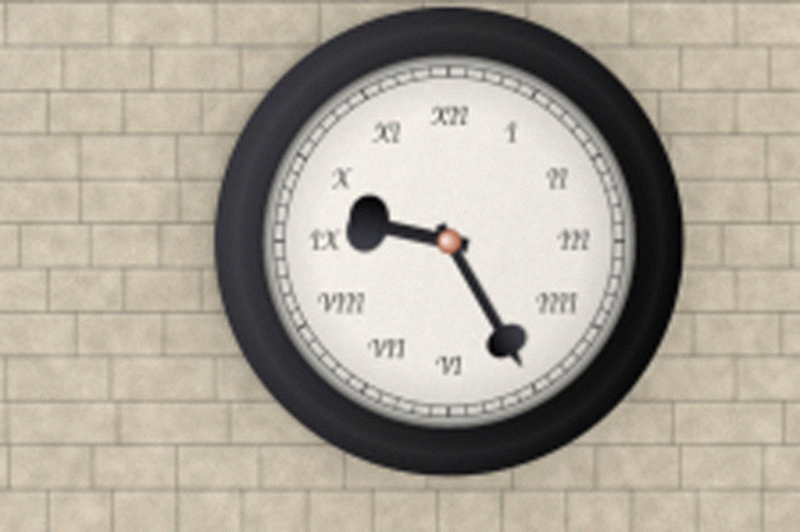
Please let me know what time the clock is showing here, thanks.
9:25
